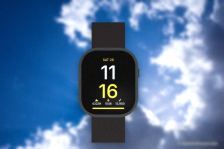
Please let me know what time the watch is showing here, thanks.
11:16
